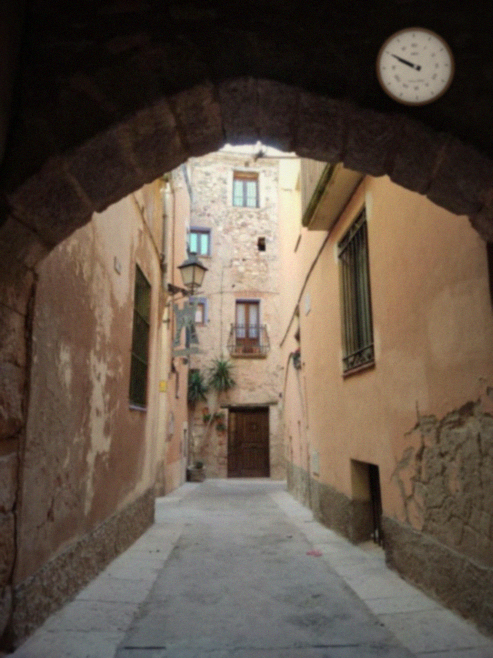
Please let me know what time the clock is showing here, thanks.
9:50
